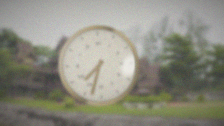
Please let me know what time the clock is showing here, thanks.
7:33
